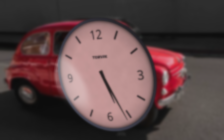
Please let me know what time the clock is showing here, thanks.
5:26
